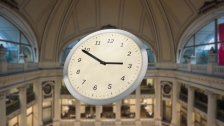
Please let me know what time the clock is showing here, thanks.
2:49
